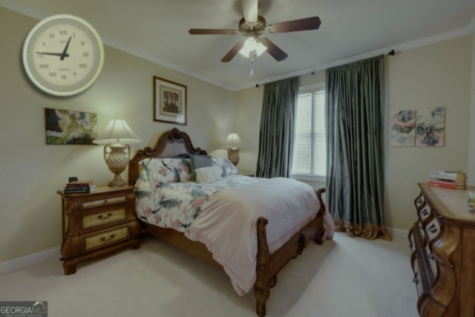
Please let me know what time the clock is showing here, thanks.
12:46
